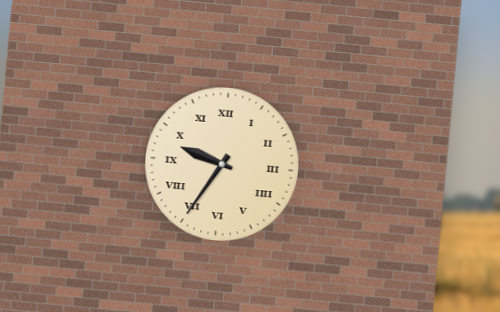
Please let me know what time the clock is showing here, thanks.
9:35
